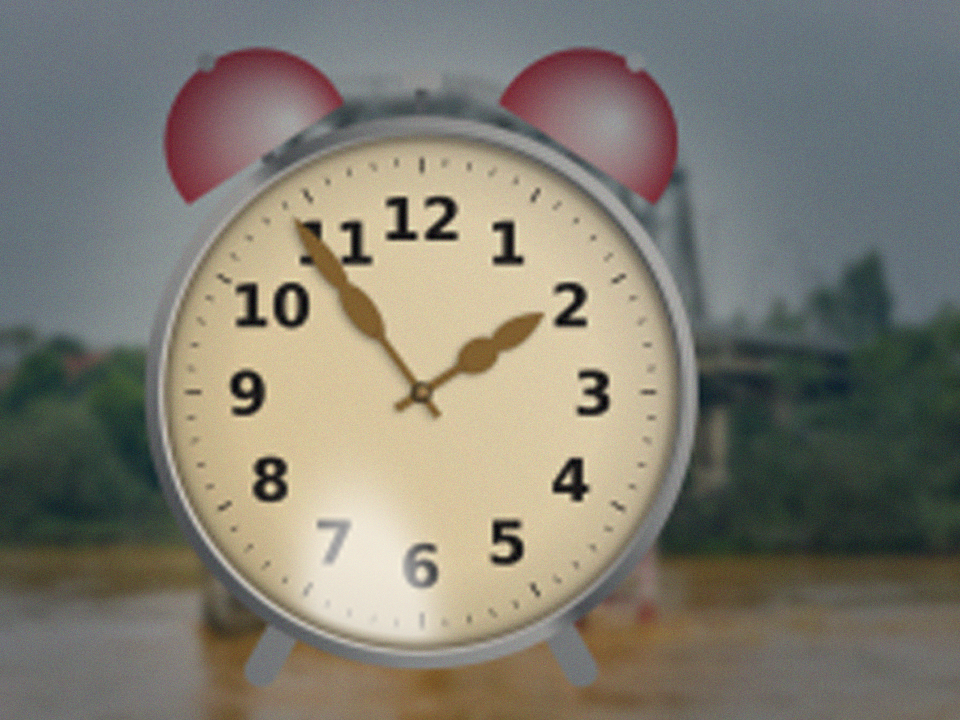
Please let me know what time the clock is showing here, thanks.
1:54
